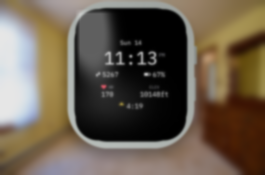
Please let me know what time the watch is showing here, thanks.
11:13
